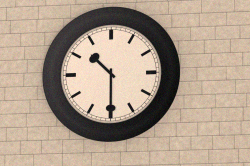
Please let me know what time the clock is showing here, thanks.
10:30
